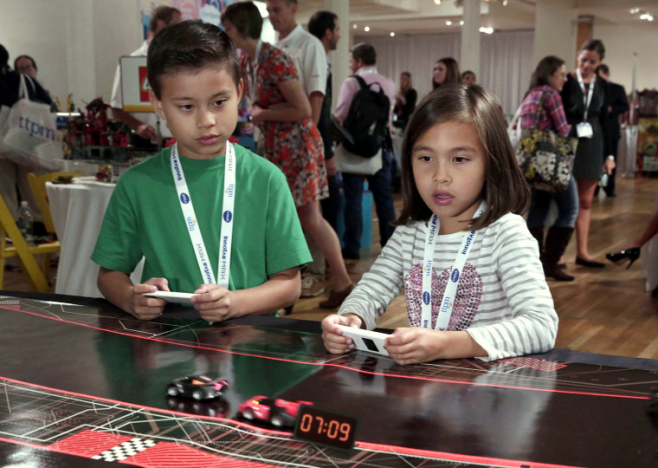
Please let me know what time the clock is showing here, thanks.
7:09
